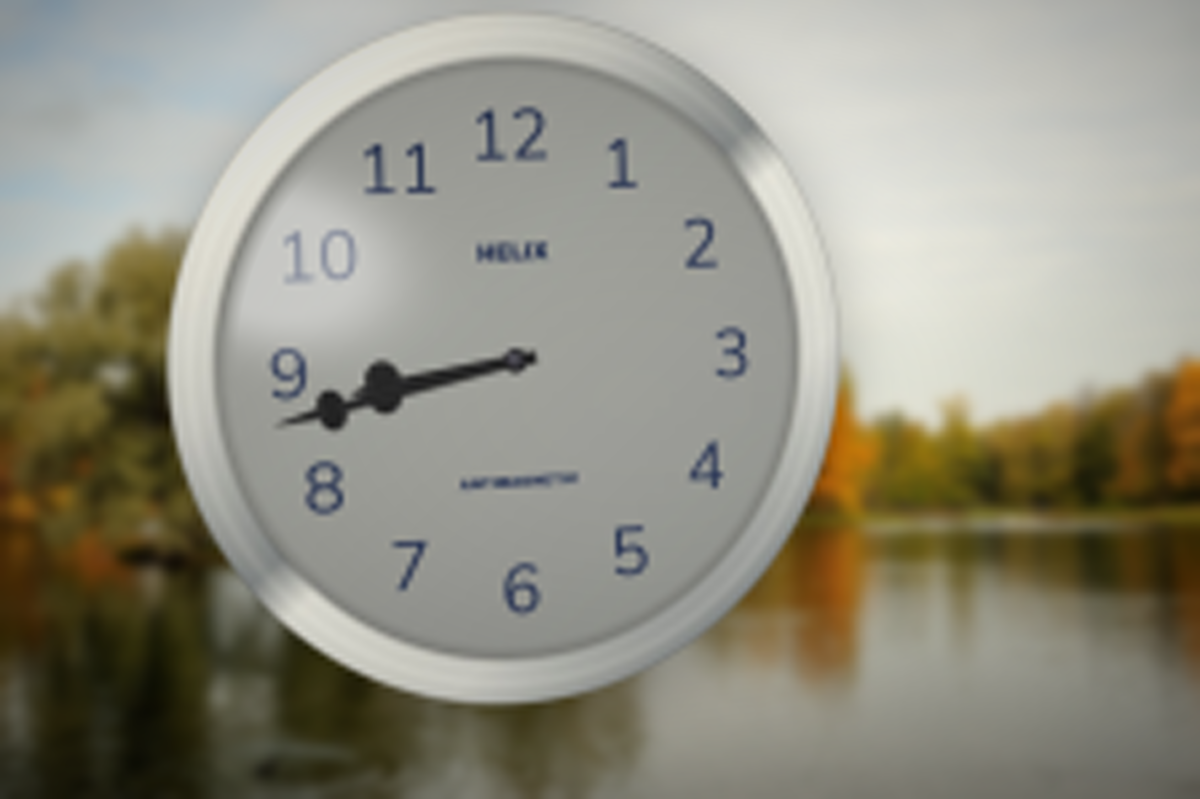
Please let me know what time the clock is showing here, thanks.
8:43
